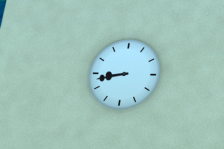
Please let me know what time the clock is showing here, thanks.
8:43
